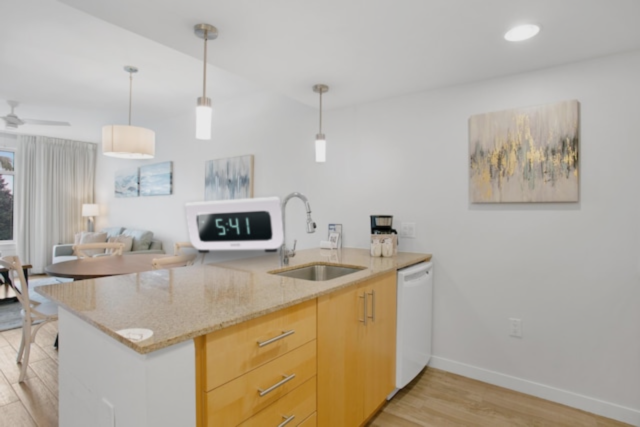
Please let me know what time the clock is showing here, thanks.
5:41
